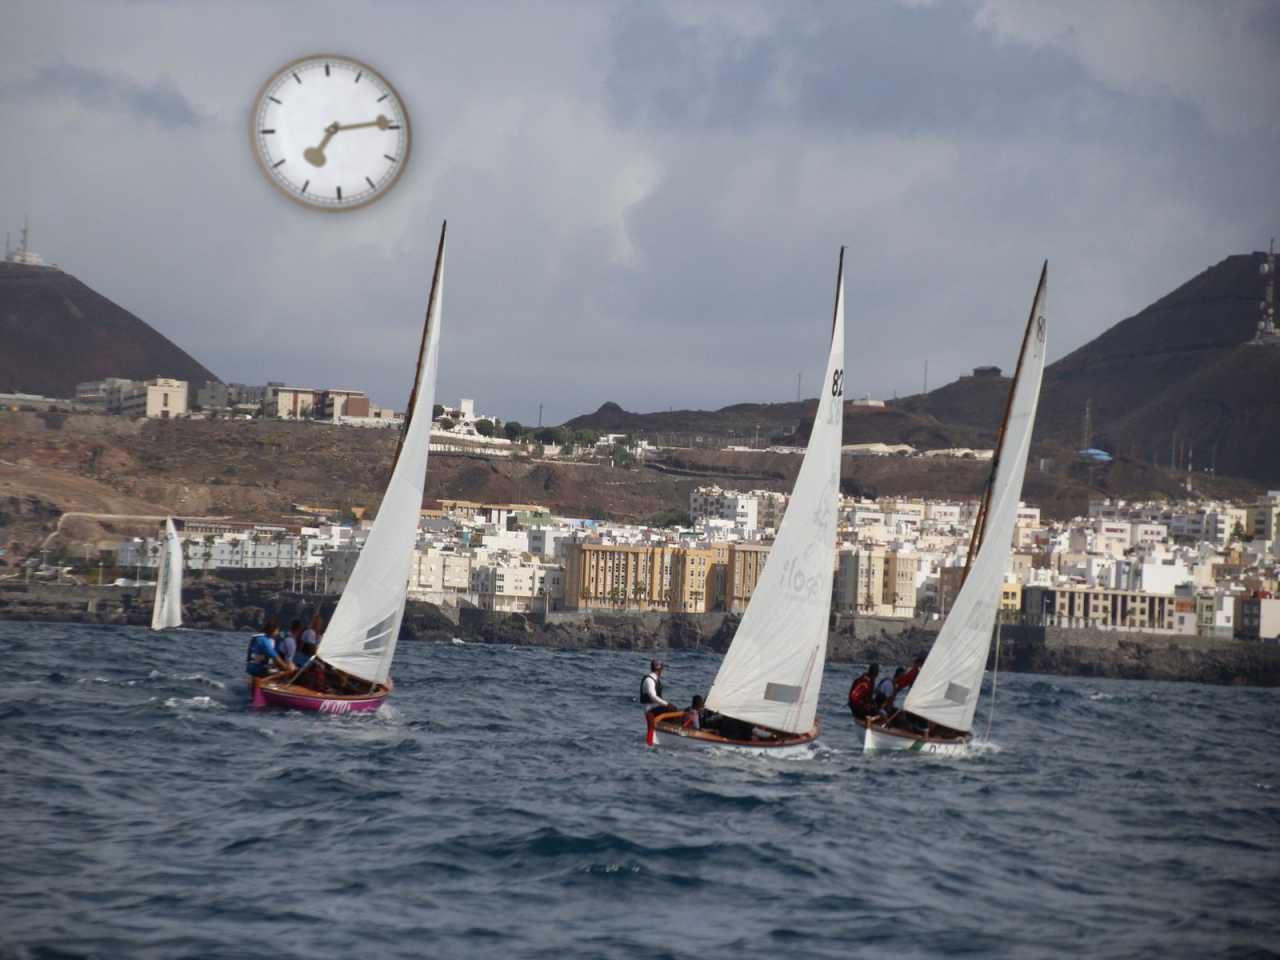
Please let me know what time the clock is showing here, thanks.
7:14
